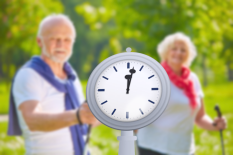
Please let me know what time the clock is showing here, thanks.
12:02
